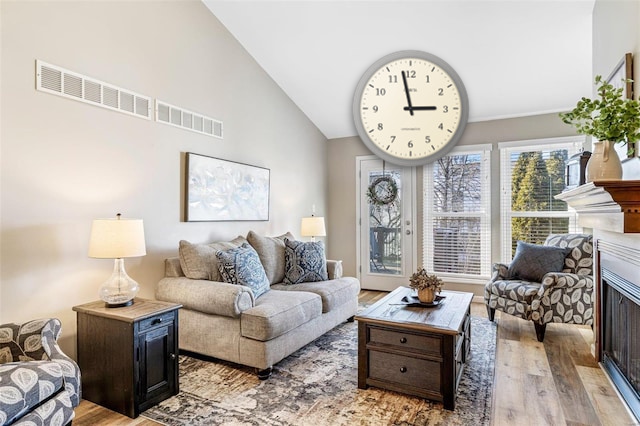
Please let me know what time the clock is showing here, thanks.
2:58
